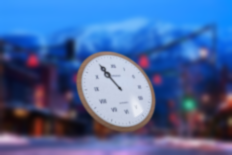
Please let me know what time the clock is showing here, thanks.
10:55
